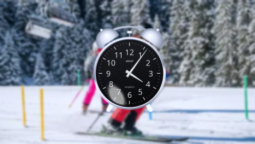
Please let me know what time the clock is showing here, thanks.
4:06
